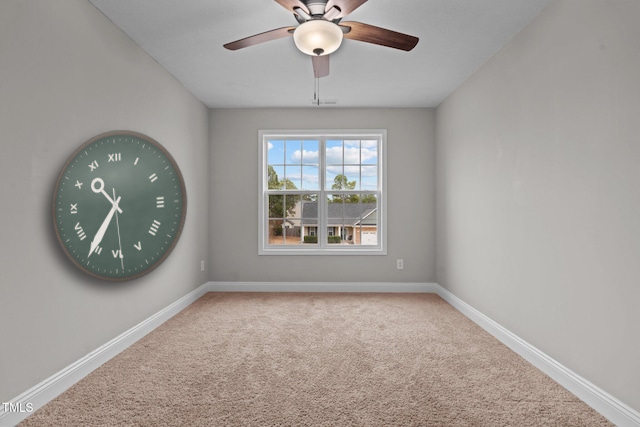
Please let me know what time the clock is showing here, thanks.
10:35:29
